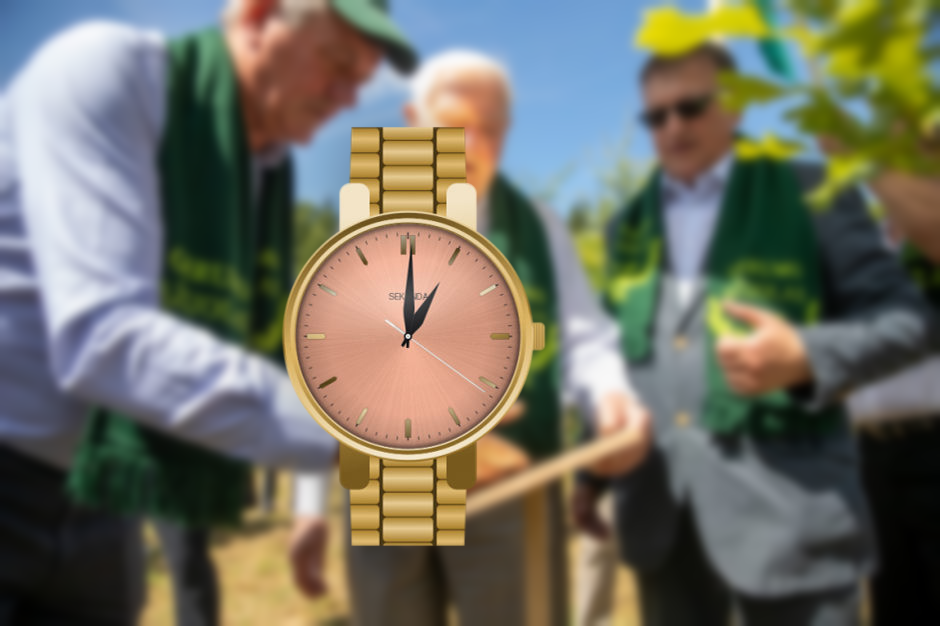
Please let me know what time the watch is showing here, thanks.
1:00:21
